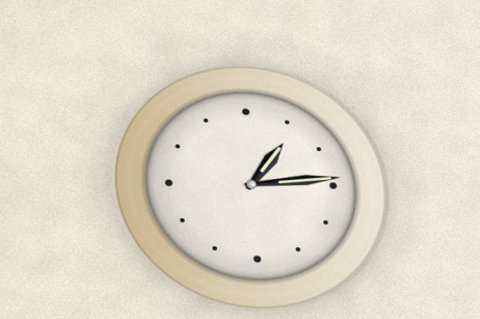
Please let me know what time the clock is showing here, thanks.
1:14
